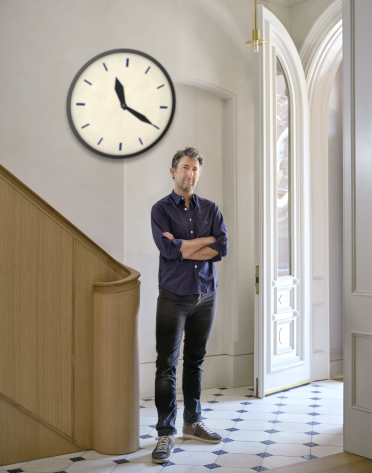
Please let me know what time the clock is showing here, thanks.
11:20
